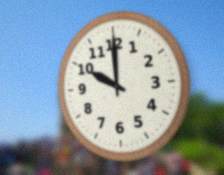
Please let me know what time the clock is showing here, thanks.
10:00
